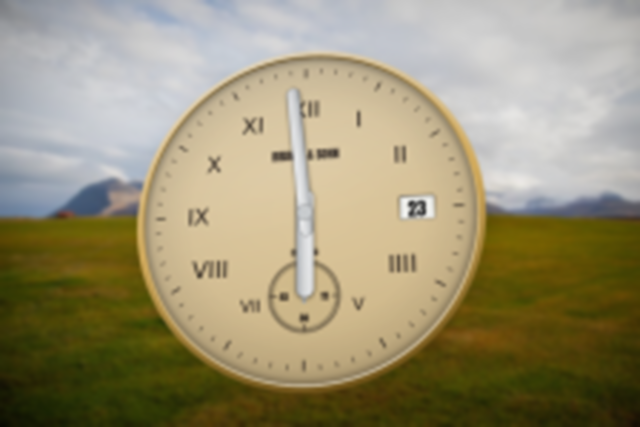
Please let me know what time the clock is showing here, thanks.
5:59
